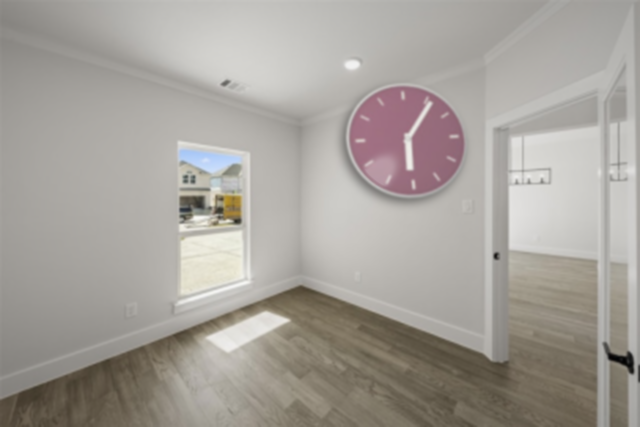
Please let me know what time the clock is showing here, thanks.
6:06
